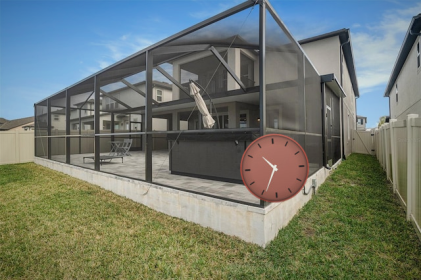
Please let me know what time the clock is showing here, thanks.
10:34
